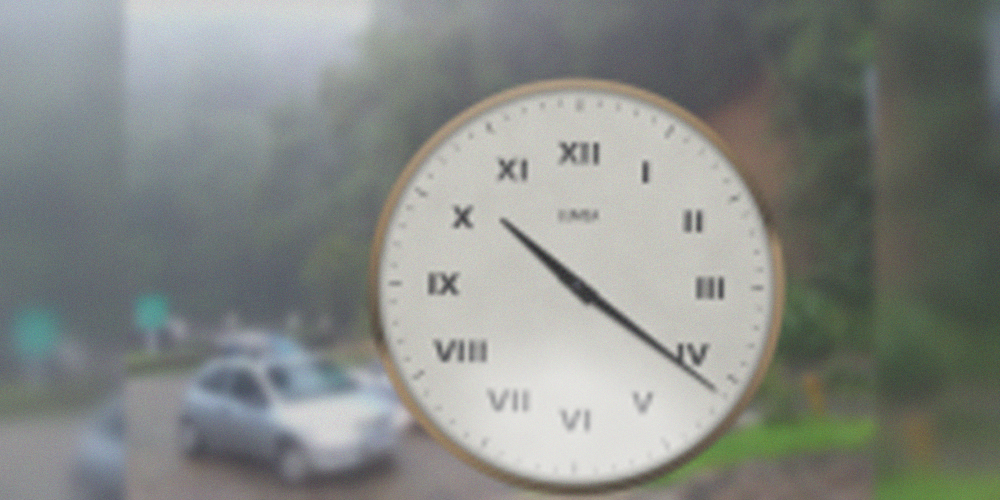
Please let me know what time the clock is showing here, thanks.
10:21
